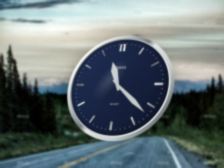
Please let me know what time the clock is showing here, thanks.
11:22
